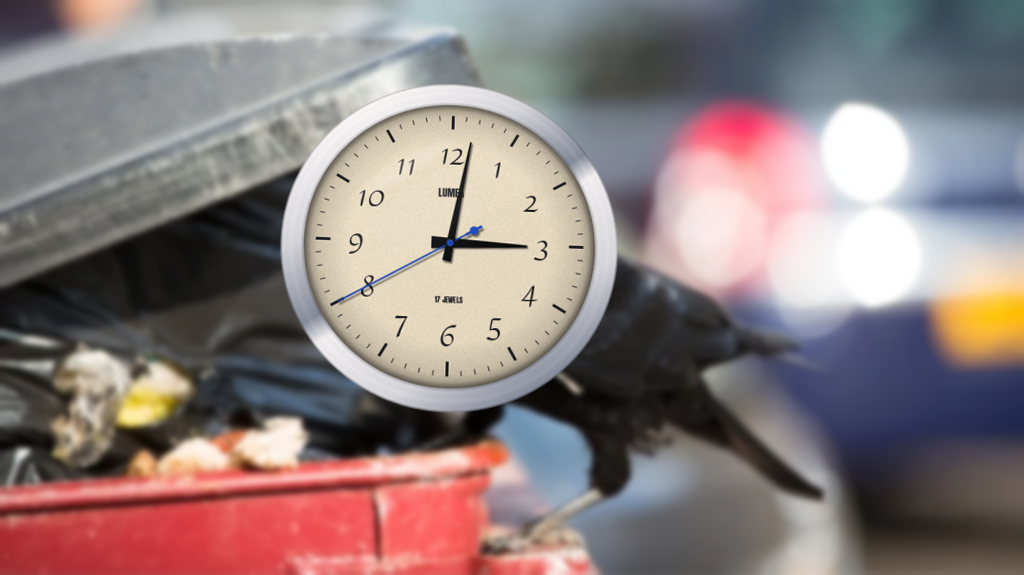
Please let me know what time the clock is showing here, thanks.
3:01:40
